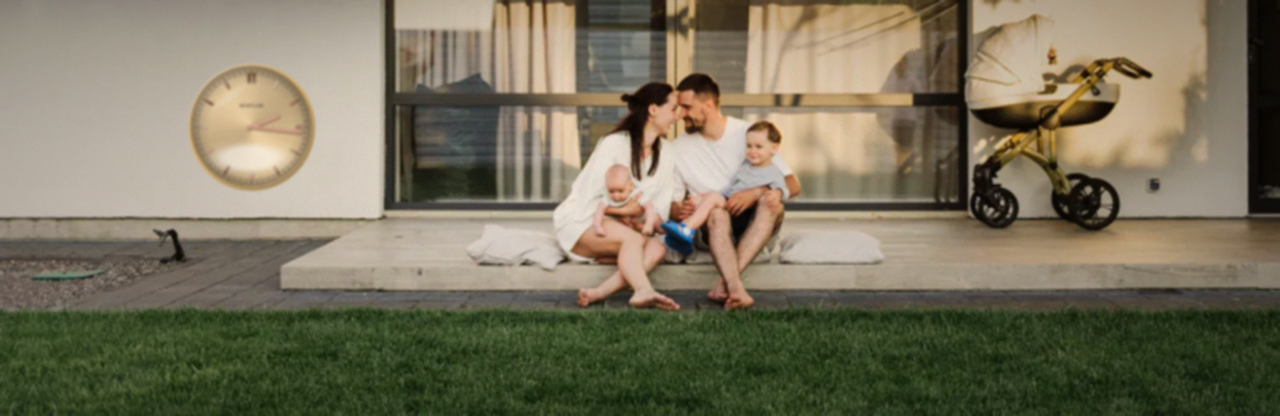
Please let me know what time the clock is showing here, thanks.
2:16
